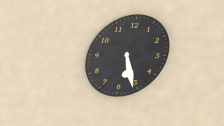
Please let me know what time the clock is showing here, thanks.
5:26
